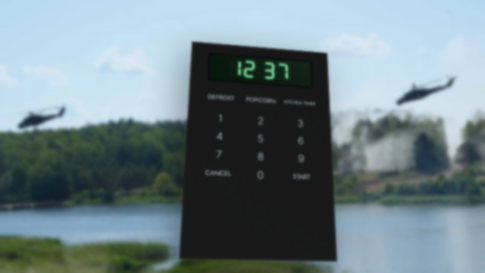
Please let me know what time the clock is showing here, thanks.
12:37
